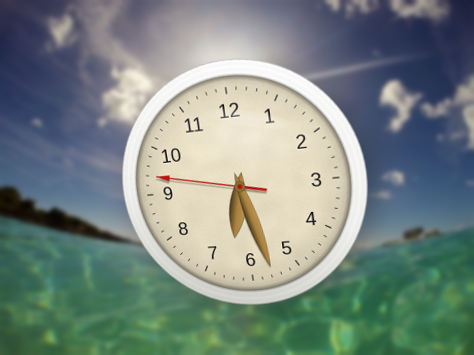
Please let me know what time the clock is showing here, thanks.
6:27:47
